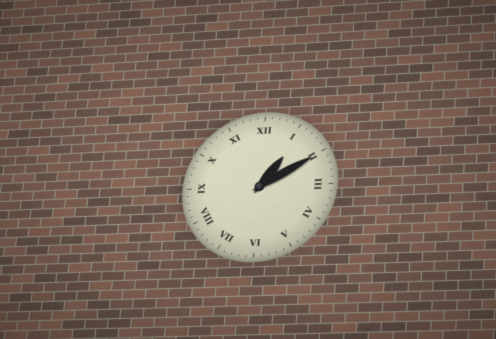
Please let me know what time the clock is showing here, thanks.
1:10
